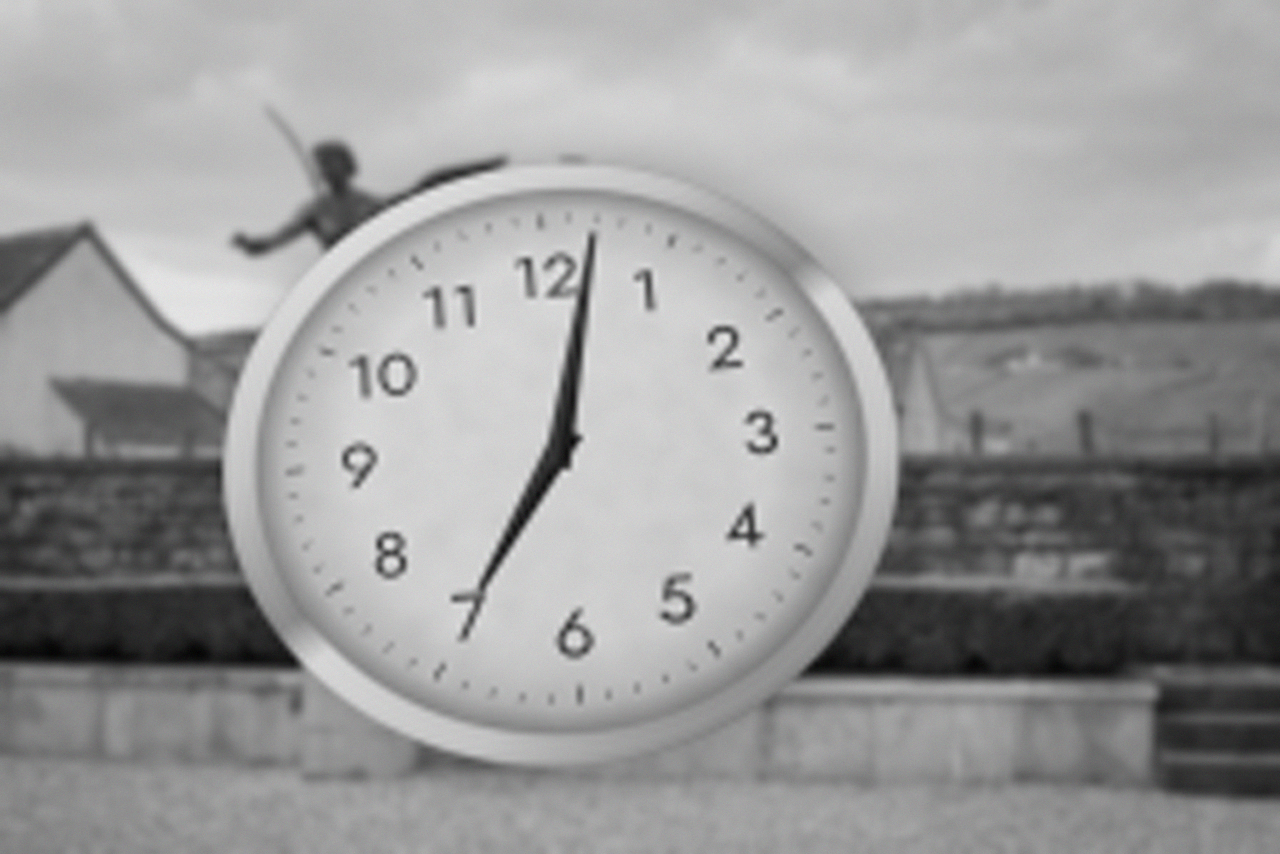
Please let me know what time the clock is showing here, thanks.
7:02
